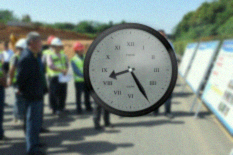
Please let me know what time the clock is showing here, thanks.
8:25
